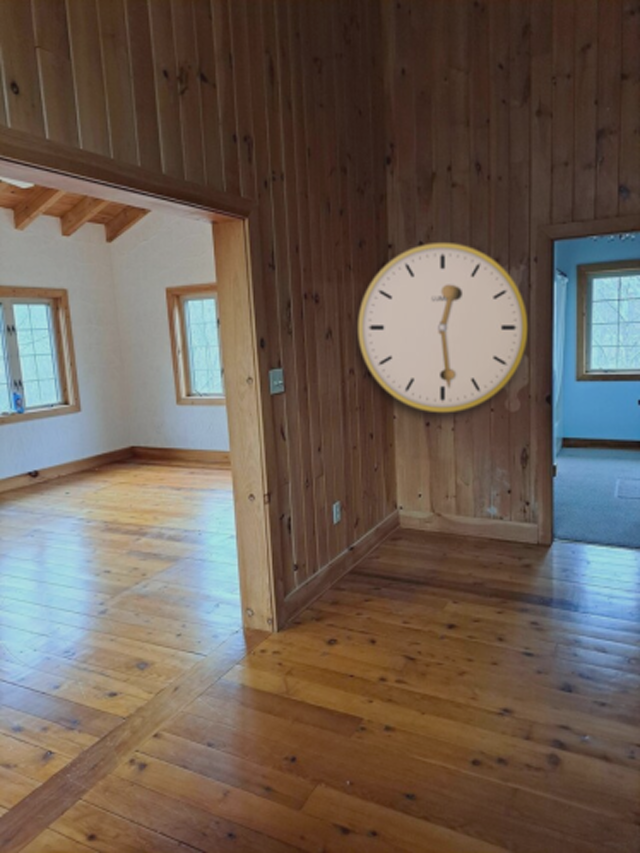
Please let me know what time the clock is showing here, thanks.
12:29
